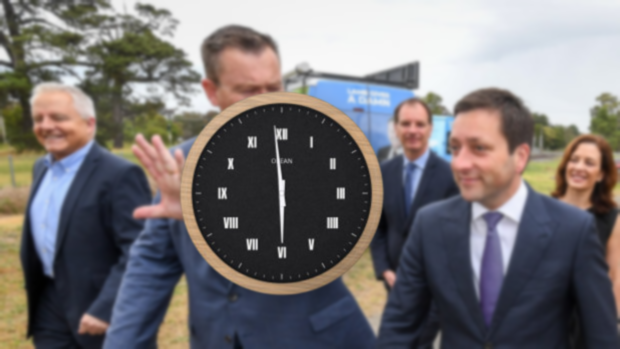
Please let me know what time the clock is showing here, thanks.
5:59
